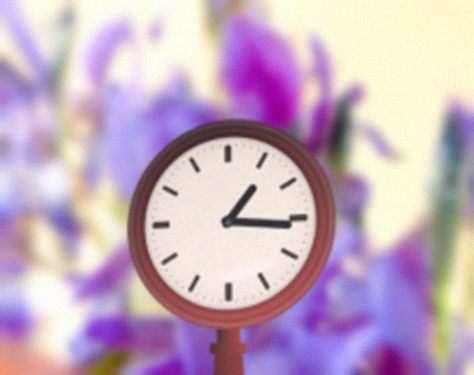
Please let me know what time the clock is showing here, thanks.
1:16
